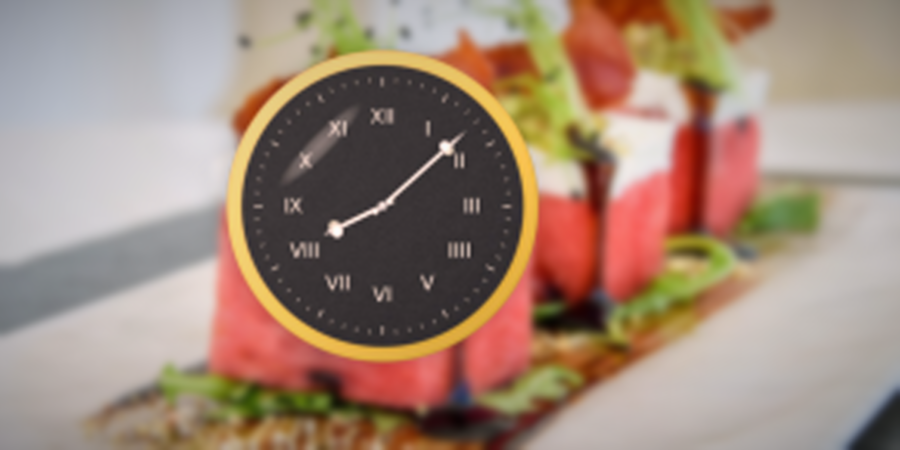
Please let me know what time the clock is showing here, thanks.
8:08
